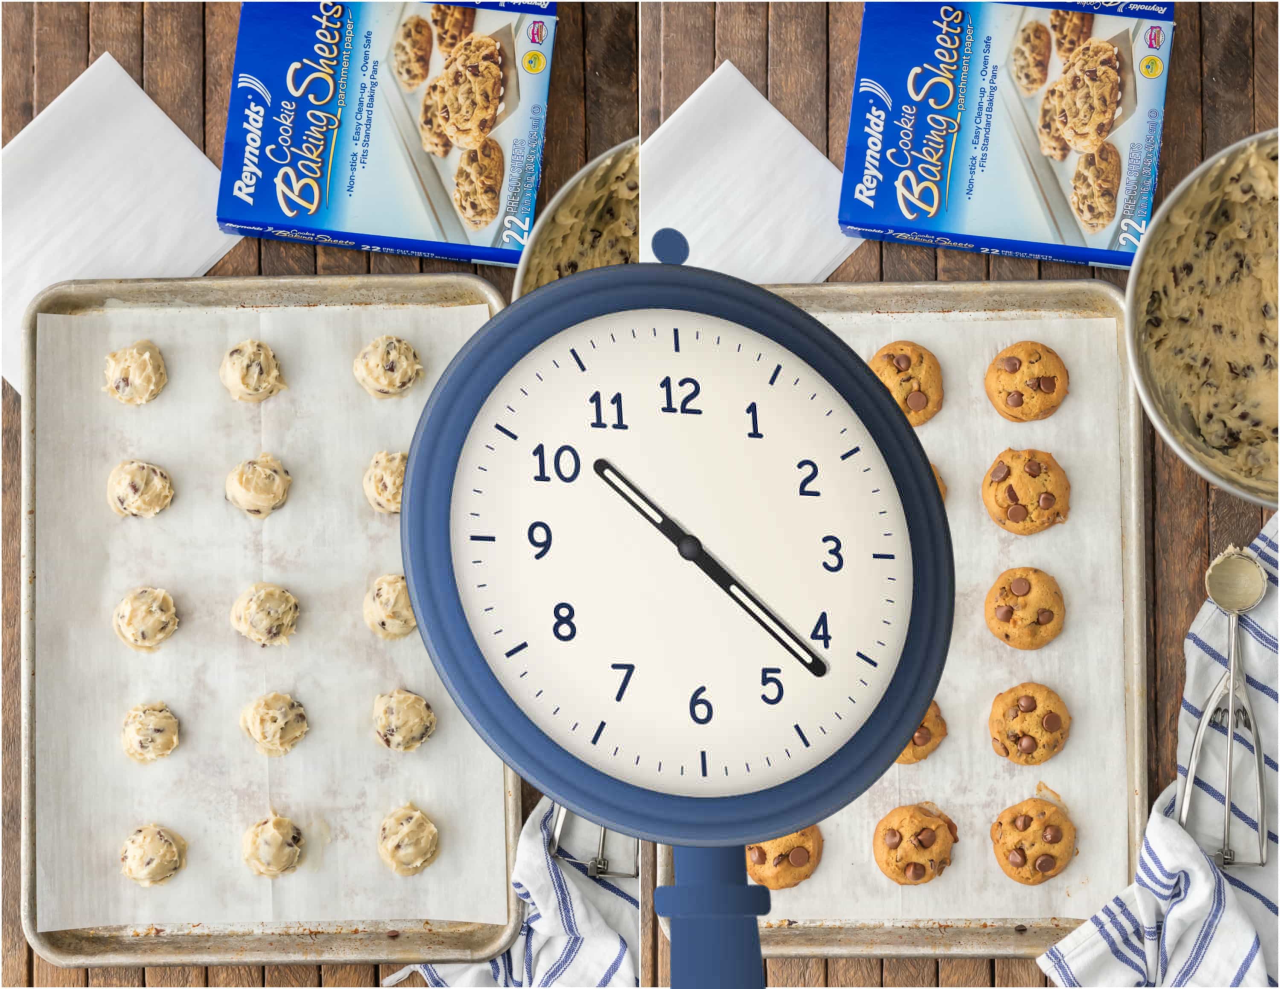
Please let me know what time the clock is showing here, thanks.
10:22
